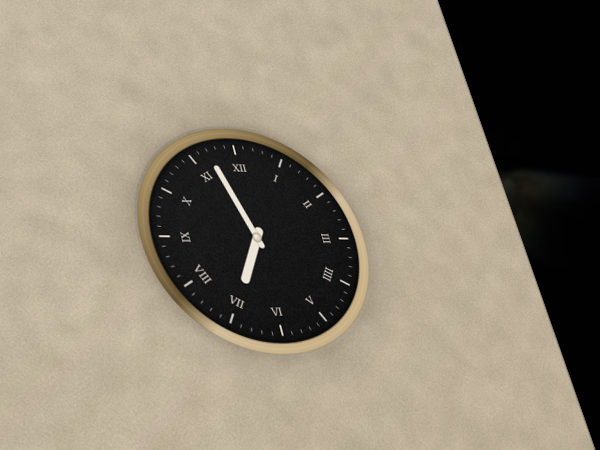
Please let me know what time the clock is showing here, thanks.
6:57
